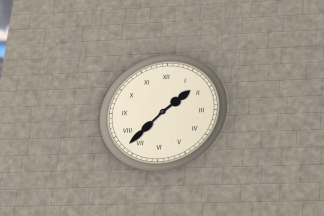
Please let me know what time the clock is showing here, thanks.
1:37
